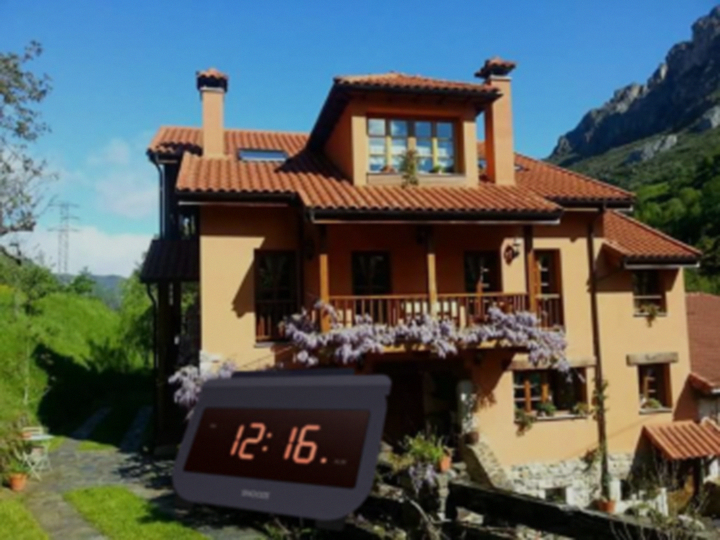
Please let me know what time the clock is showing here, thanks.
12:16
